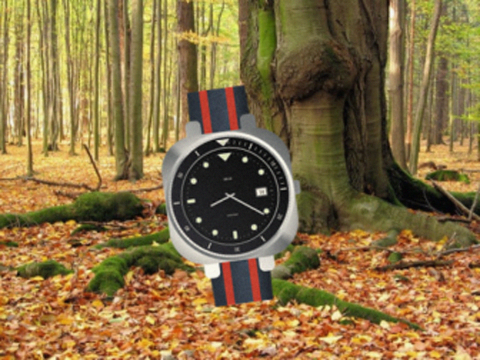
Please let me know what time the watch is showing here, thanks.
8:21
